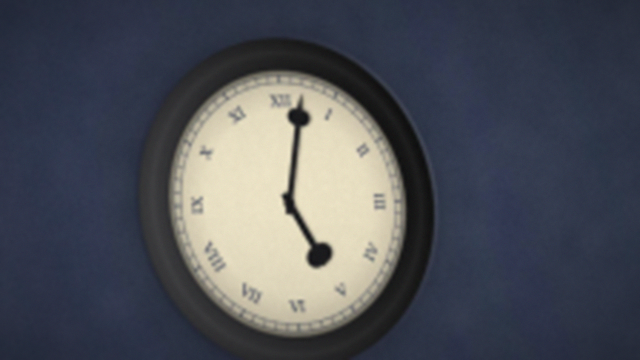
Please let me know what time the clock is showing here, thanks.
5:02
